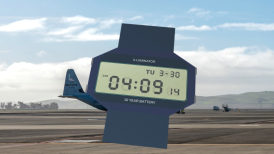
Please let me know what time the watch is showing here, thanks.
4:09:14
